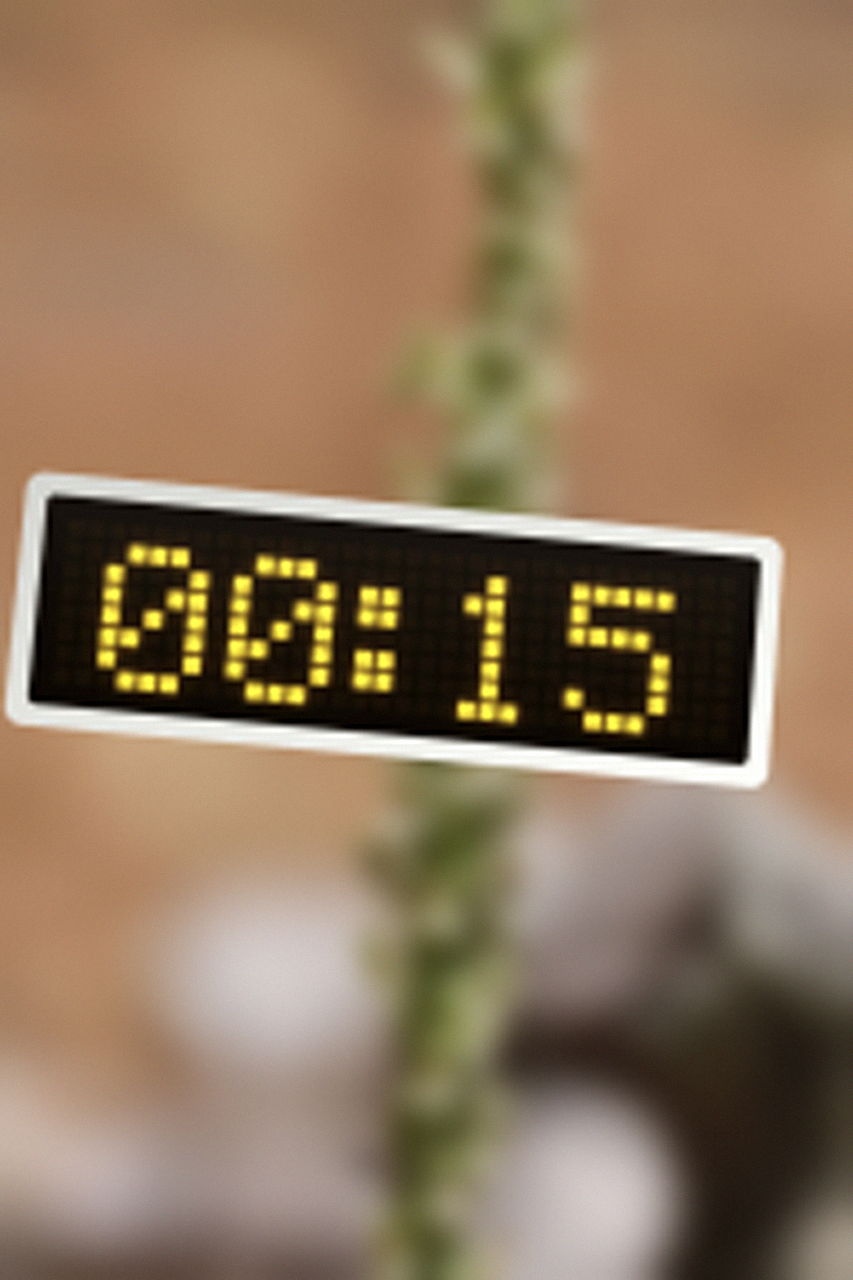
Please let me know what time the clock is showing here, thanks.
0:15
